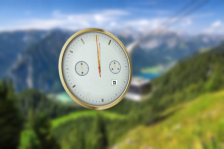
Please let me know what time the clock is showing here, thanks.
12:01
